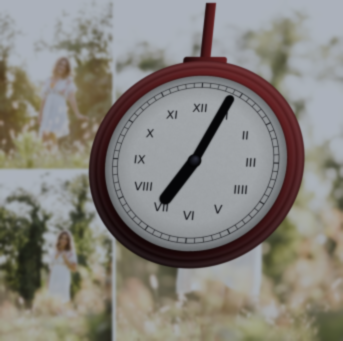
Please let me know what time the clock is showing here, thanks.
7:04
